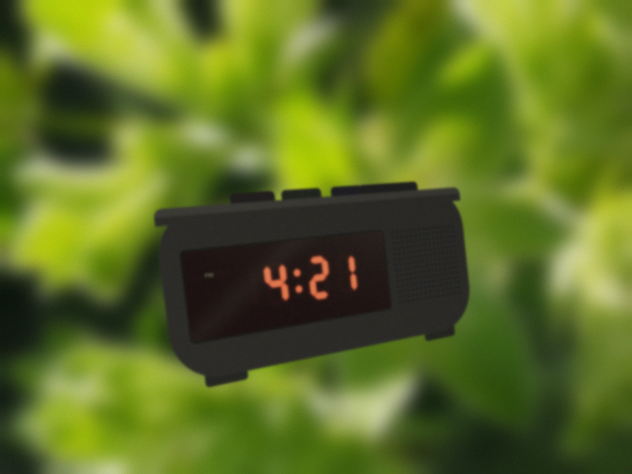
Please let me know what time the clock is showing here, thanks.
4:21
